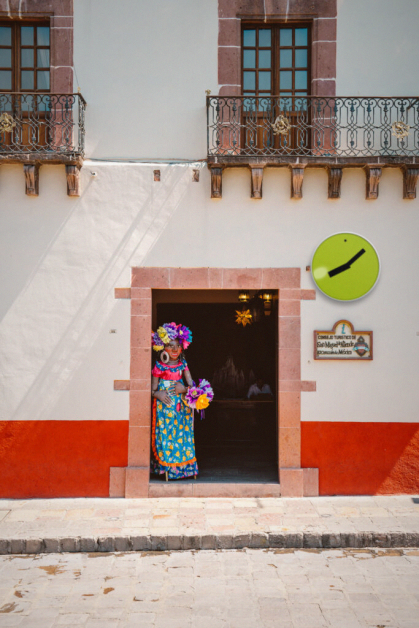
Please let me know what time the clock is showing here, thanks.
8:08
